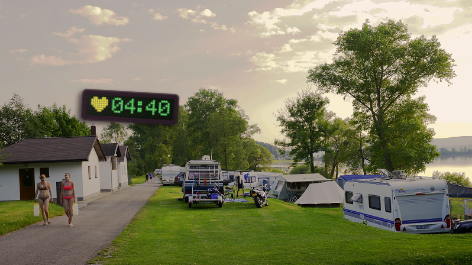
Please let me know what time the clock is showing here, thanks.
4:40
